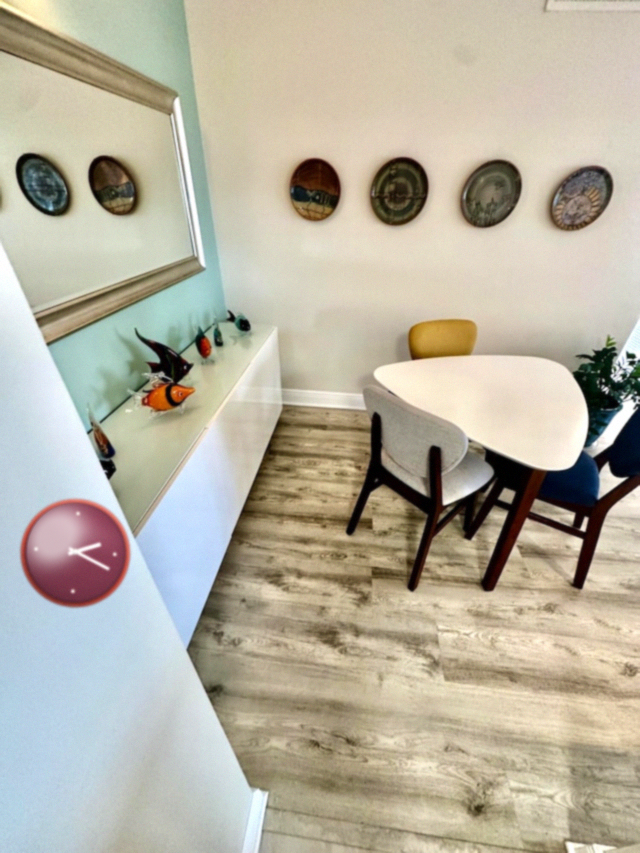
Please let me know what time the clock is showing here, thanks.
2:19
